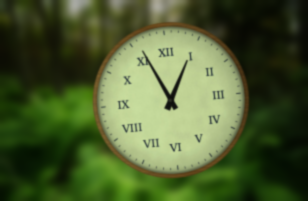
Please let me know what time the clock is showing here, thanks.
12:56
